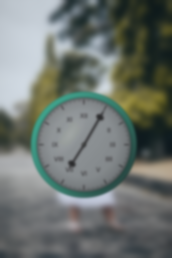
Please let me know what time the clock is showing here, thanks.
7:05
